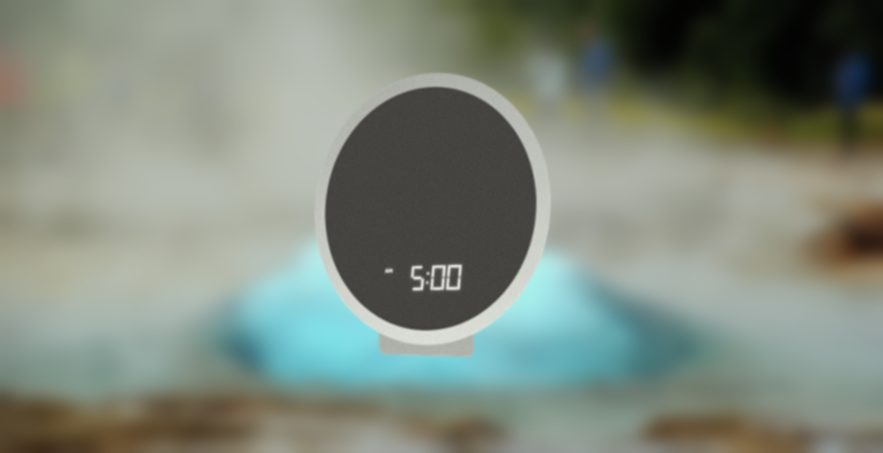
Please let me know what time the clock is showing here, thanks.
5:00
